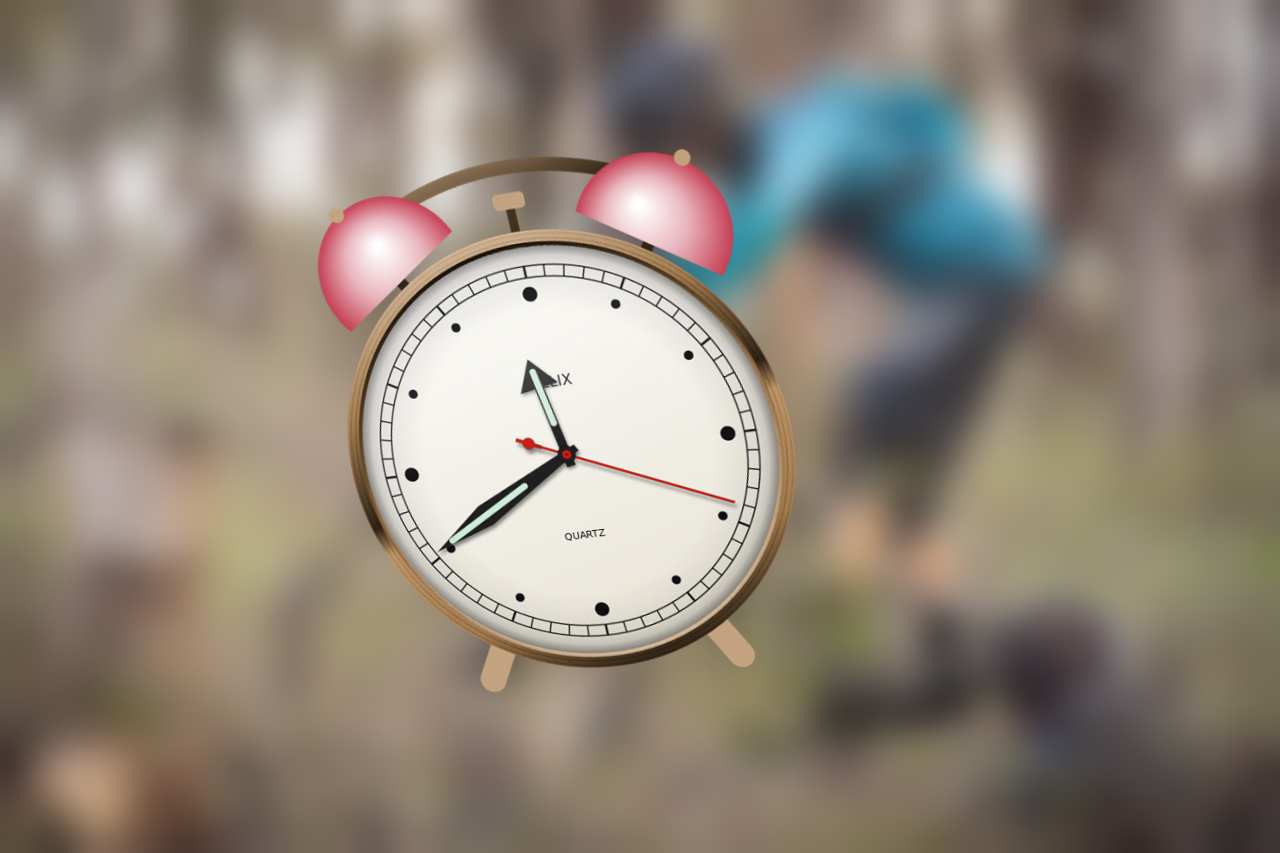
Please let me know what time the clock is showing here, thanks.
11:40:19
